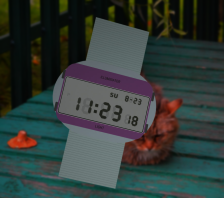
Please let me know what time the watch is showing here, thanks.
11:23:18
